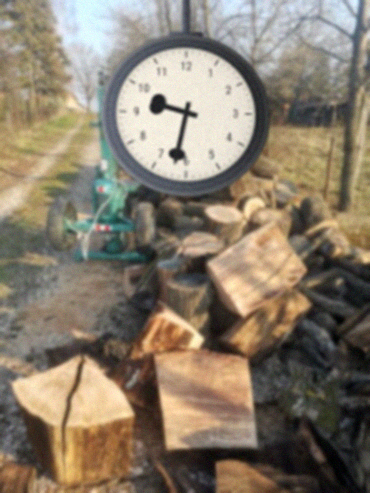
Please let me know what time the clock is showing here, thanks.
9:32
